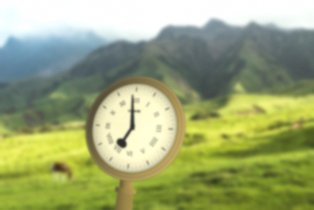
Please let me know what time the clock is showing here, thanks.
6:59
